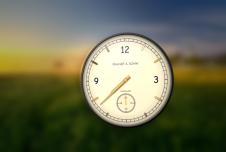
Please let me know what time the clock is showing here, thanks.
7:38
